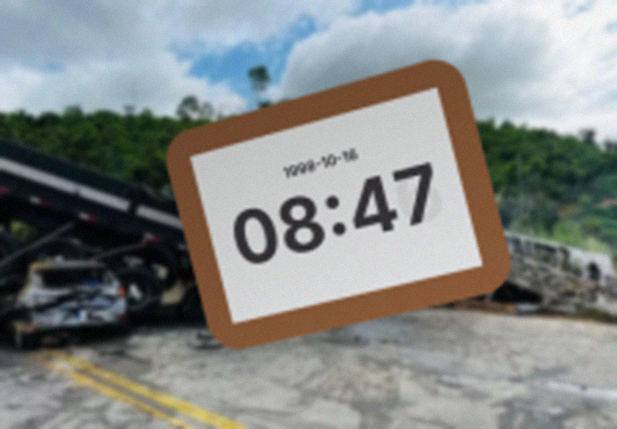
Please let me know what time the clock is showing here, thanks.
8:47
